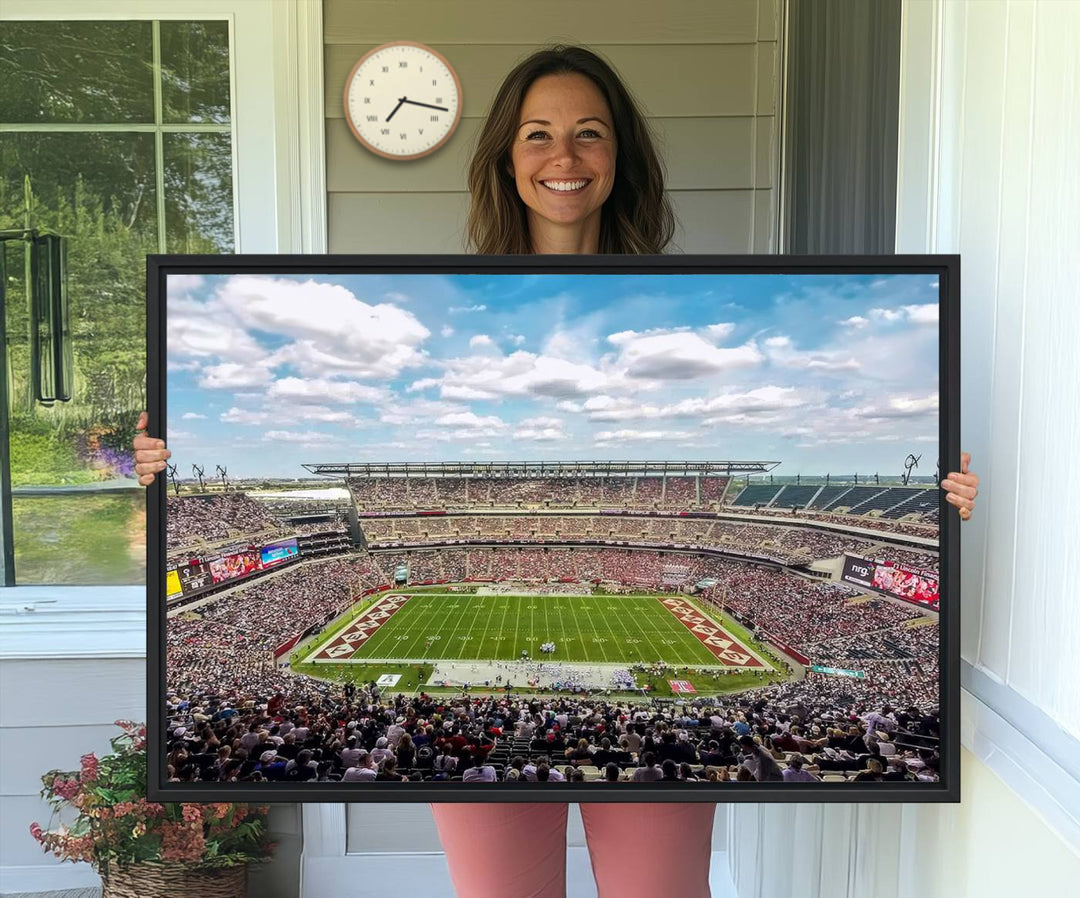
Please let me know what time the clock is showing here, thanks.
7:17
